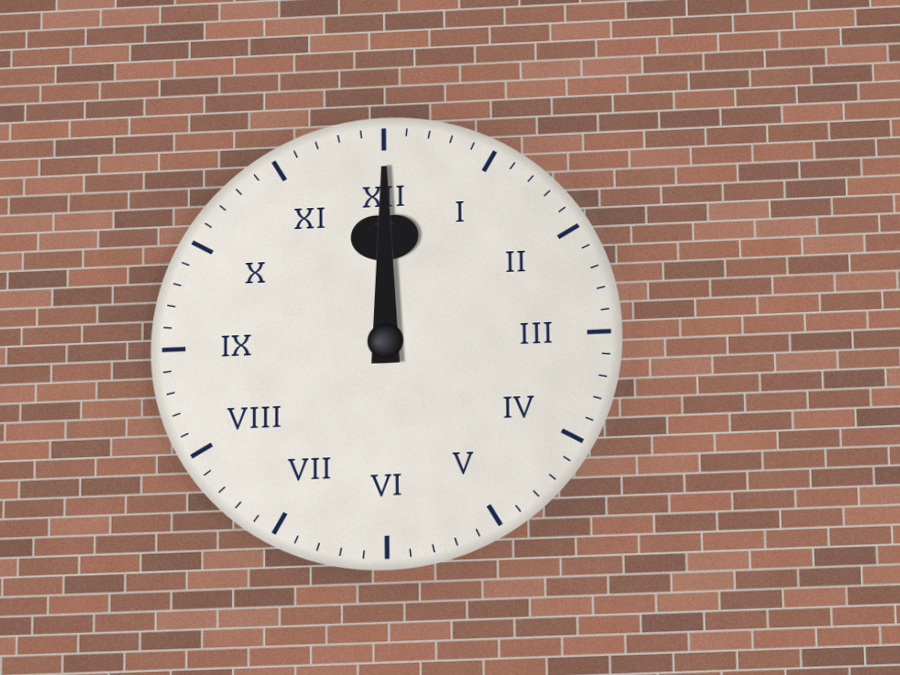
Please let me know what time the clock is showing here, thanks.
12:00
